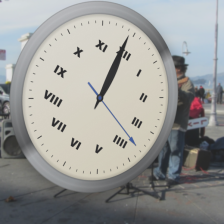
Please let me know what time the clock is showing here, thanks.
11:59:18
